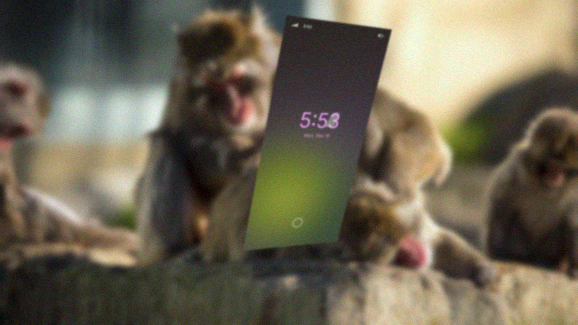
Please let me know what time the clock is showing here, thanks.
5:53
